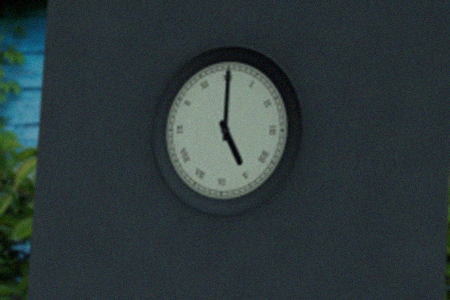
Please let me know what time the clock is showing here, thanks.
5:00
